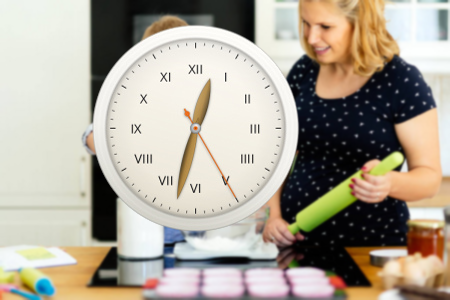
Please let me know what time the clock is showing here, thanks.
12:32:25
